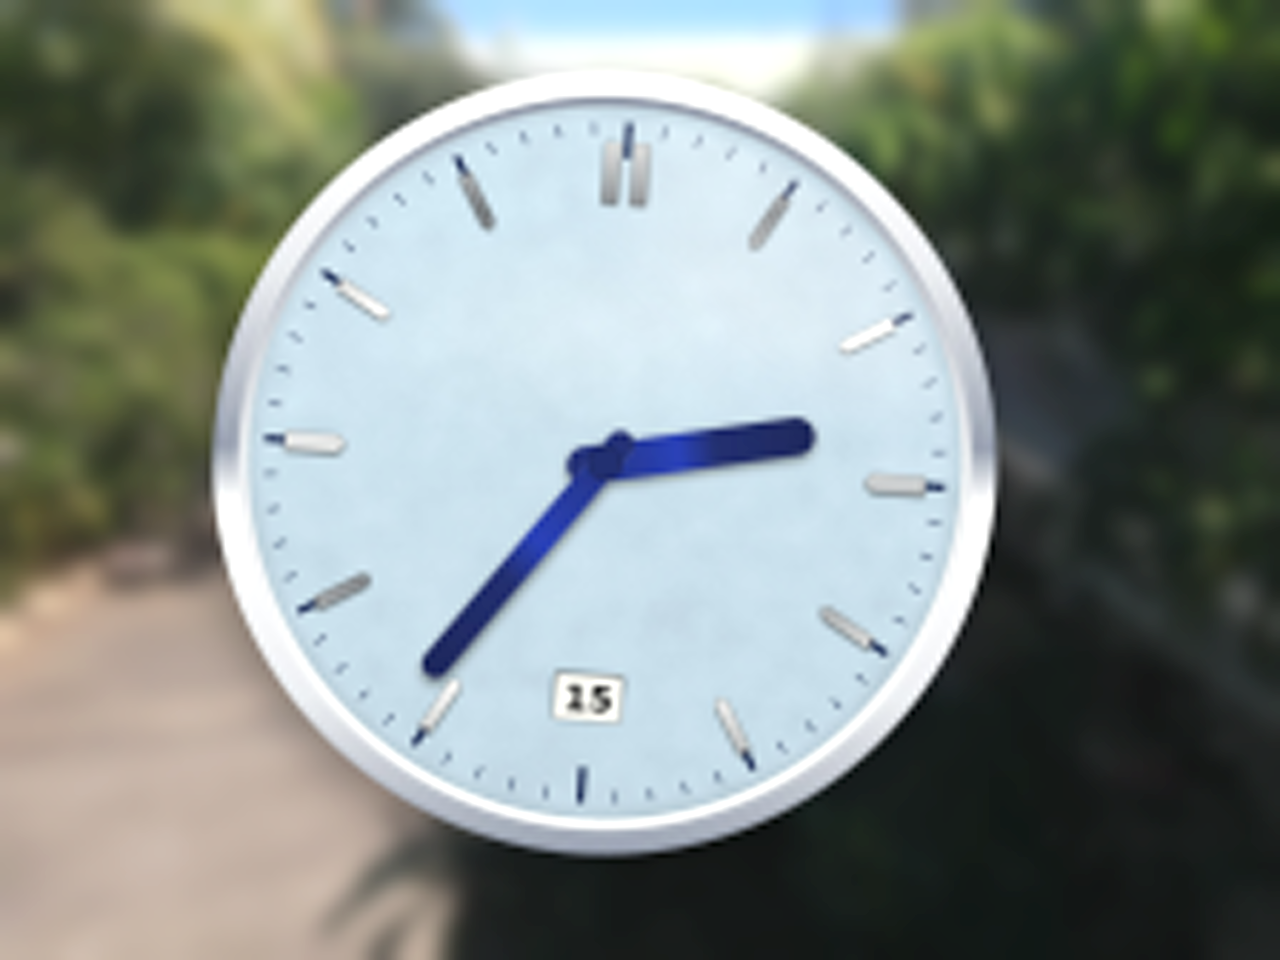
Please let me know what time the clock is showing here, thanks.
2:36
